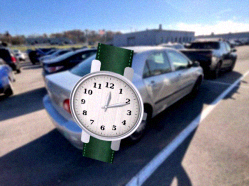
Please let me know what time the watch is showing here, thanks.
12:11
